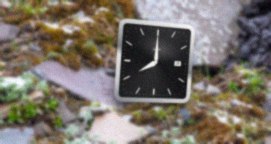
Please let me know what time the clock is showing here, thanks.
8:00
